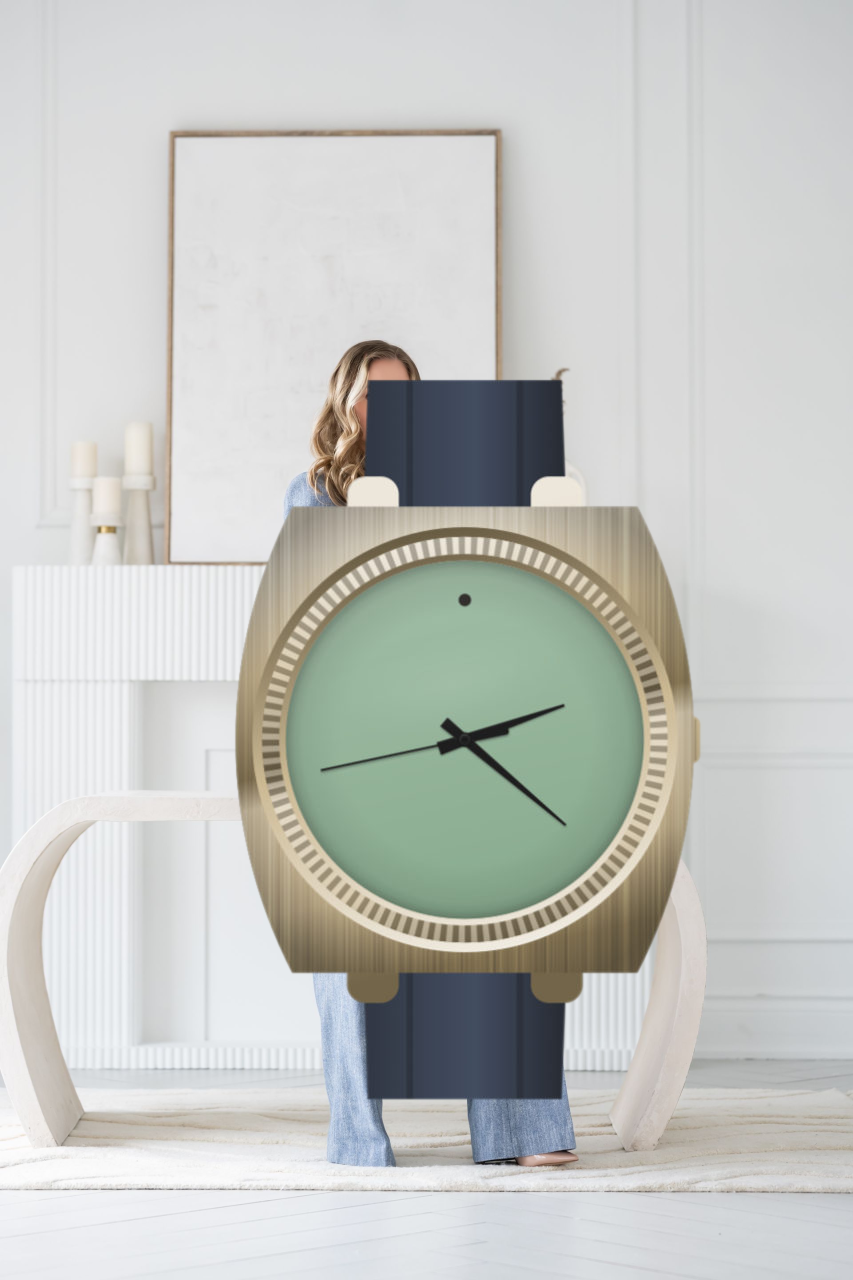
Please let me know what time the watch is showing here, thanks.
2:21:43
